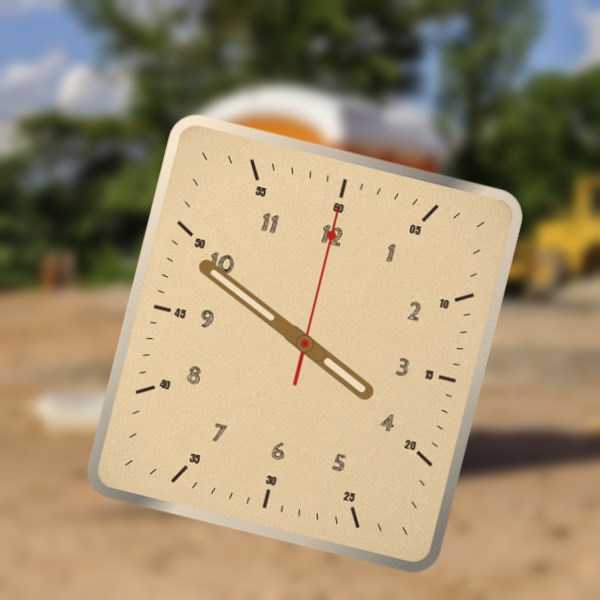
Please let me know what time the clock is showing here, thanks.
3:49:00
